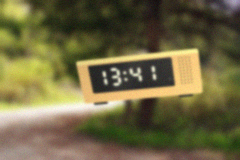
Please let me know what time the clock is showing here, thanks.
13:41
